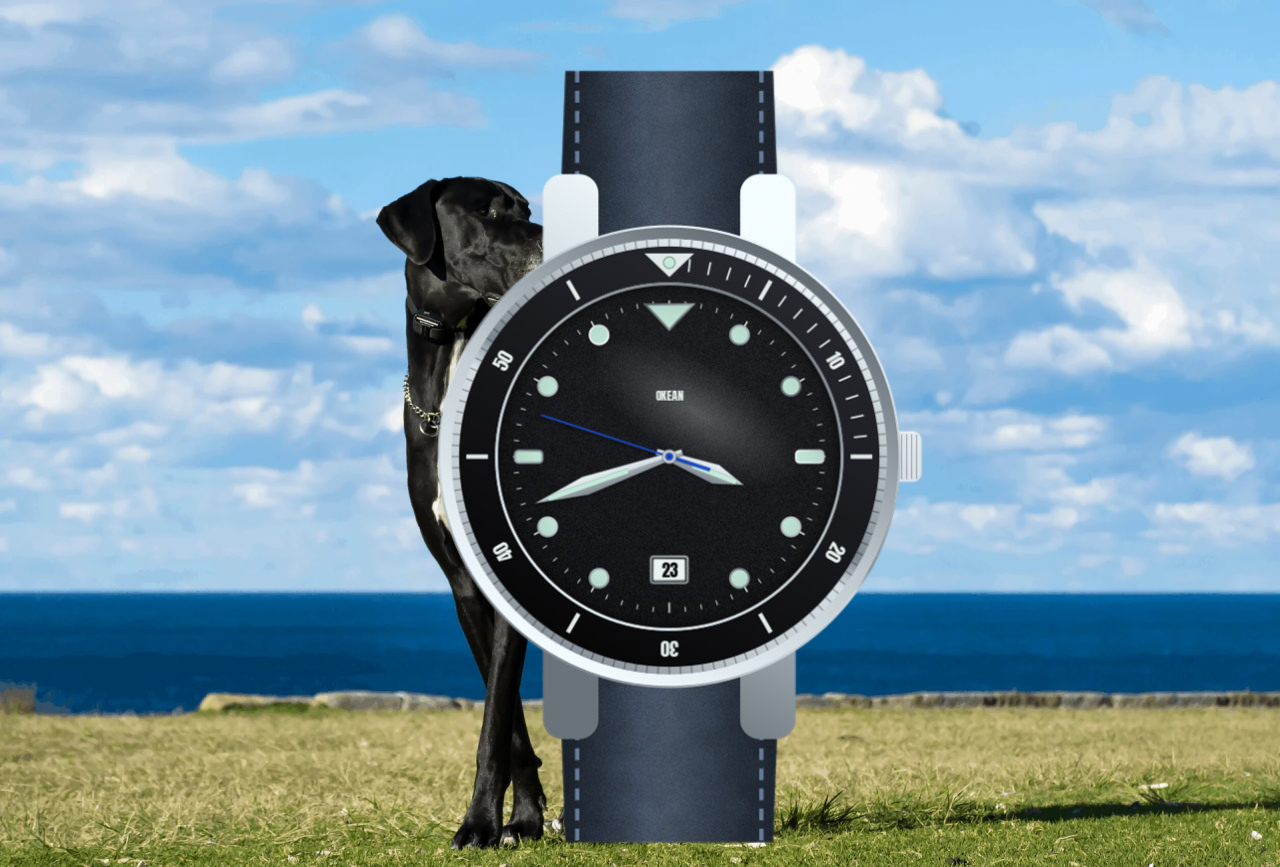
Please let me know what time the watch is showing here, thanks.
3:41:48
